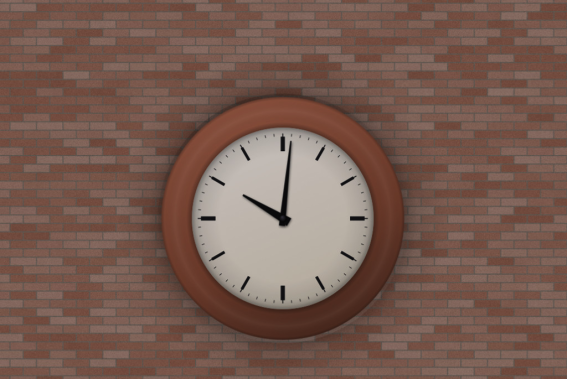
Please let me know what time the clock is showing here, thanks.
10:01
